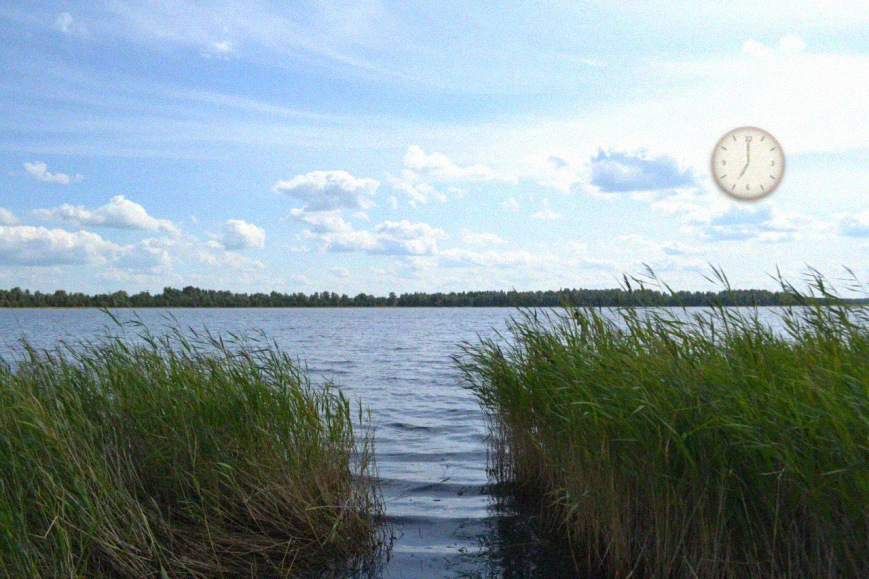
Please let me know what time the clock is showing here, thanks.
7:00
